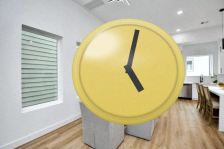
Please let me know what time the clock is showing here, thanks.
5:02
